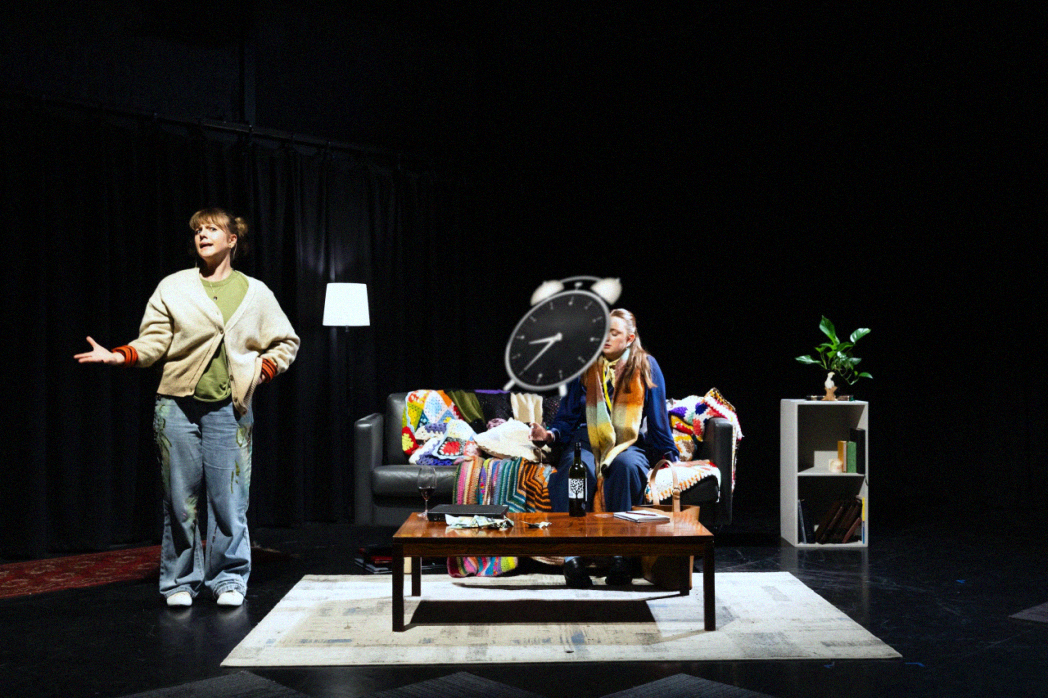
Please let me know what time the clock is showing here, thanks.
8:35
